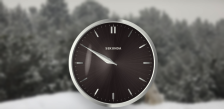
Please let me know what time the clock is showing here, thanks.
9:50
